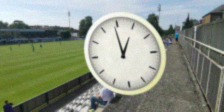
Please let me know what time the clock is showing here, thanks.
12:59
